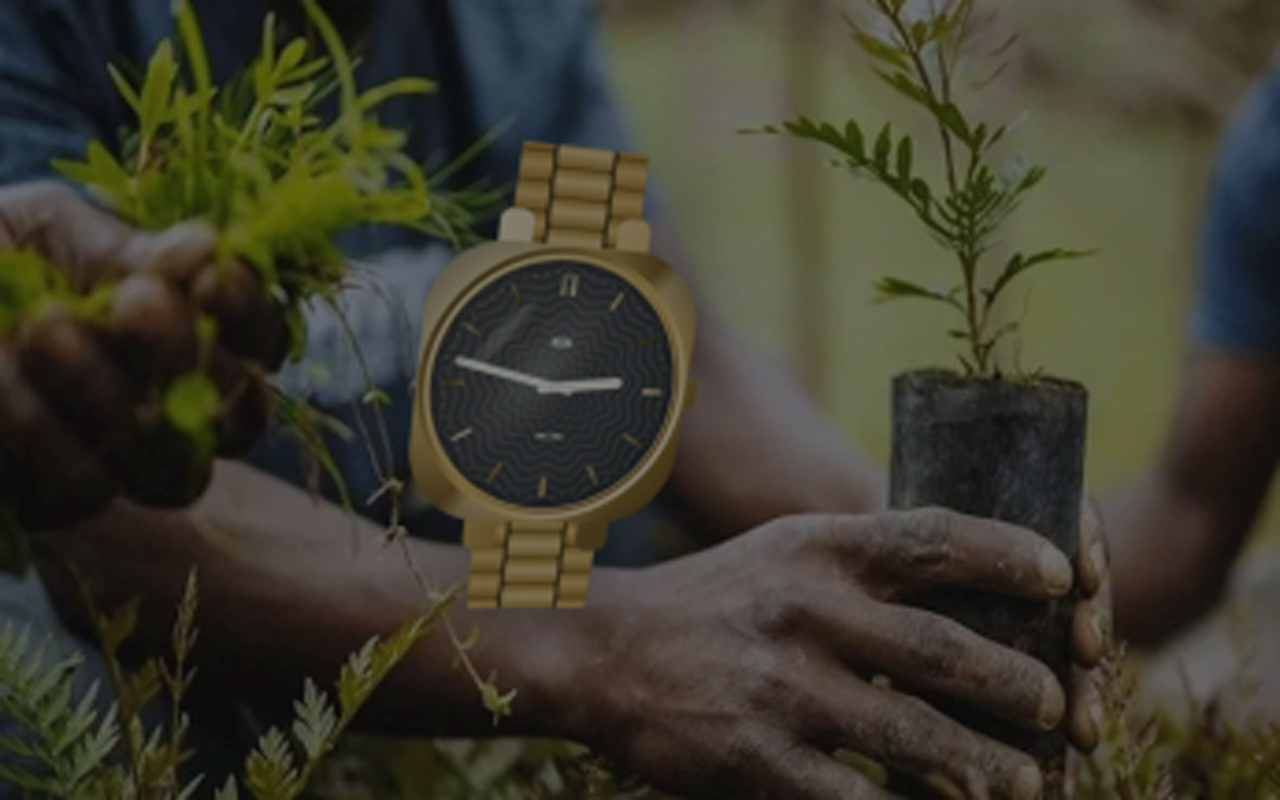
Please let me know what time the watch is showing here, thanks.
2:47
